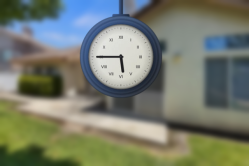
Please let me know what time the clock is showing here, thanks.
5:45
